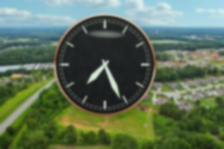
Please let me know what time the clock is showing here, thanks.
7:26
